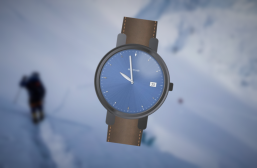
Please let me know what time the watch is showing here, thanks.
9:58
